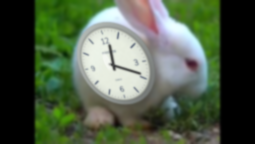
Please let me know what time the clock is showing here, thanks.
12:19
